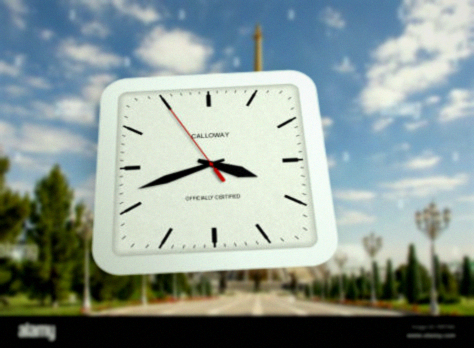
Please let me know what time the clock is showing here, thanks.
3:41:55
